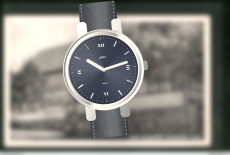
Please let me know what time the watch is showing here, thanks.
10:13
